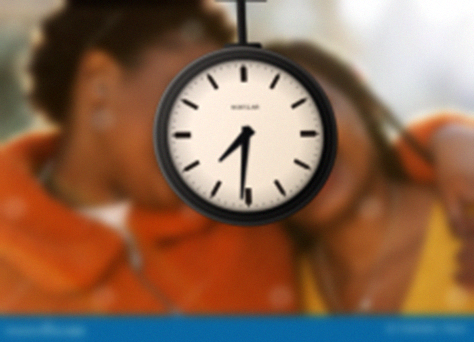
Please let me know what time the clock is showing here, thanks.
7:31
